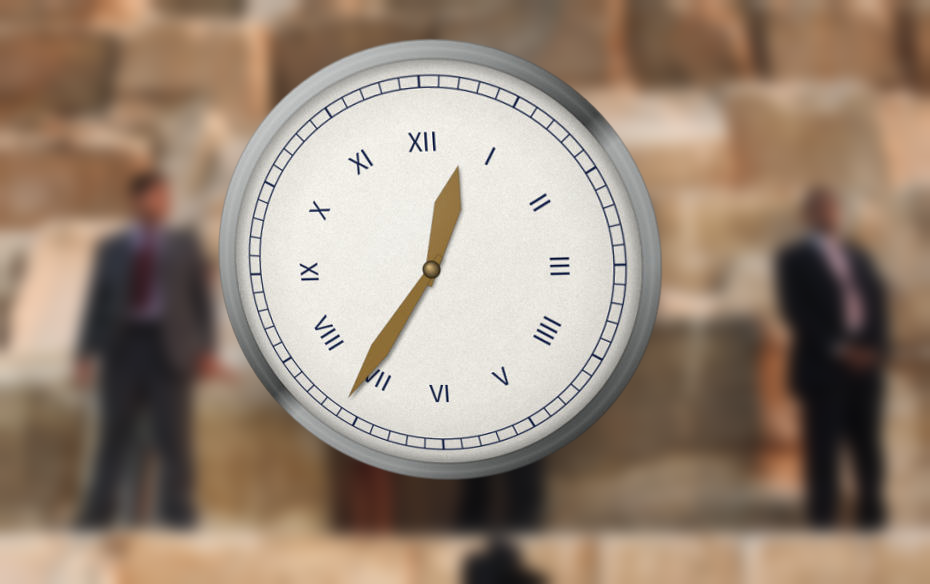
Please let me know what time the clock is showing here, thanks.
12:36
